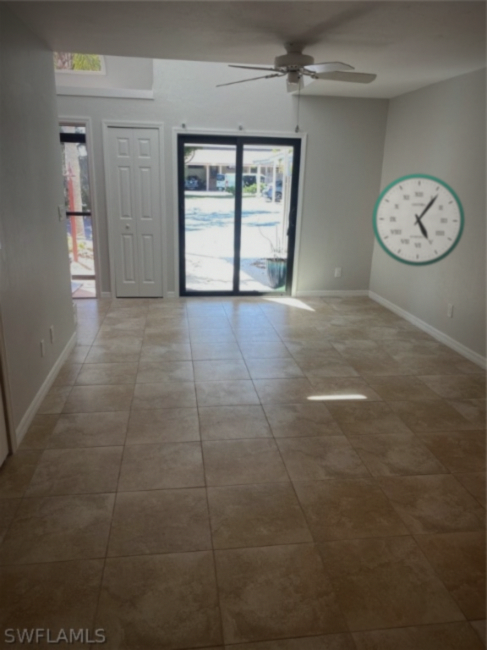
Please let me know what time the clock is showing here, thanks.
5:06
